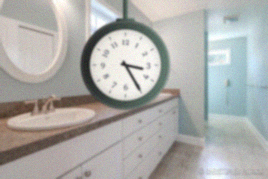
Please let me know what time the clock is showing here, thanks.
3:25
